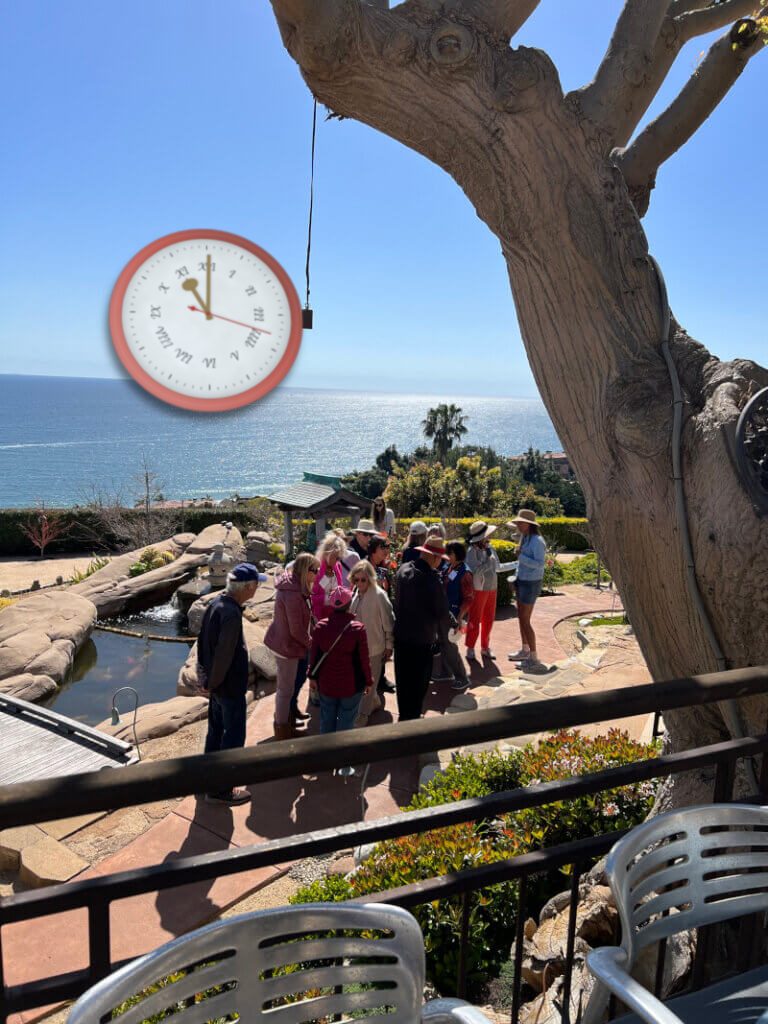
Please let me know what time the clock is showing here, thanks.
11:00:18
